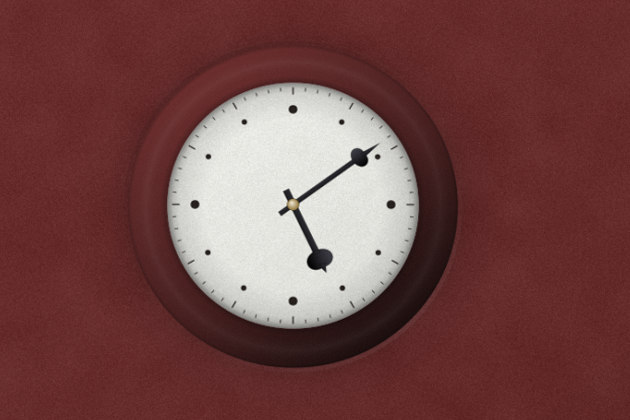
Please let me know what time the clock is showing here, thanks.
5:09
